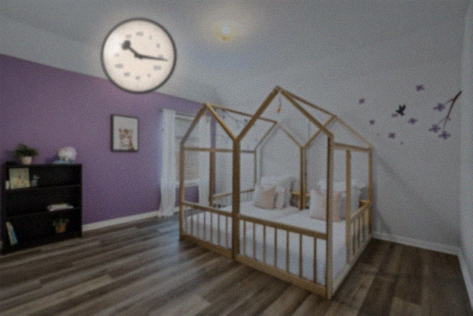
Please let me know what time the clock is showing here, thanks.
10:16
